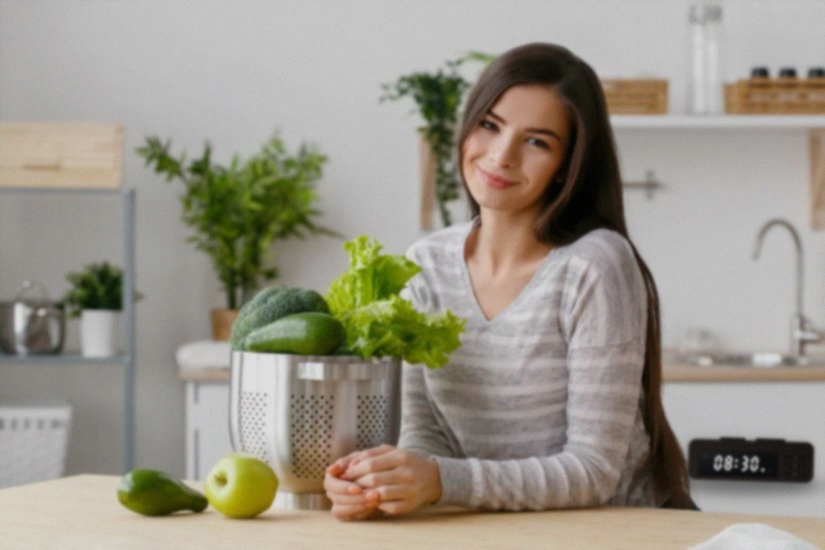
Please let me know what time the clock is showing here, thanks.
8:30
